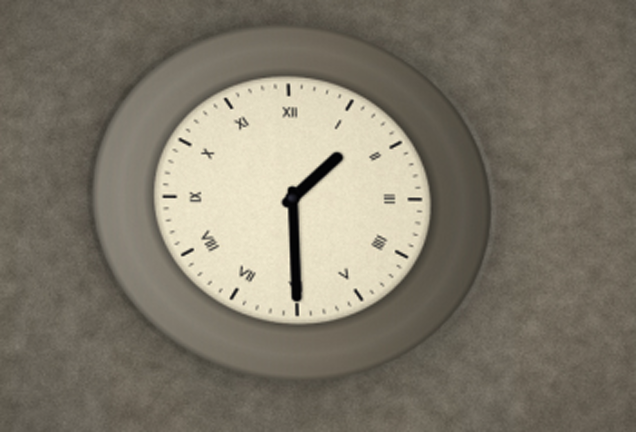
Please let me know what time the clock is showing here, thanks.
1:30
